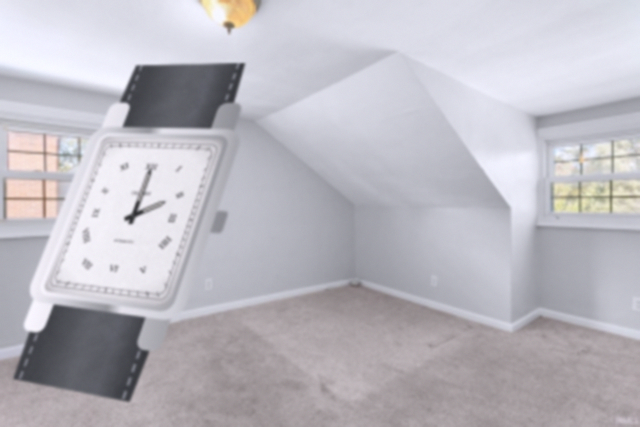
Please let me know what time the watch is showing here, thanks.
2:00
